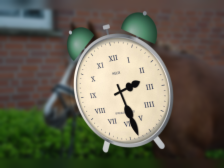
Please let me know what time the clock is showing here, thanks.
2:28
